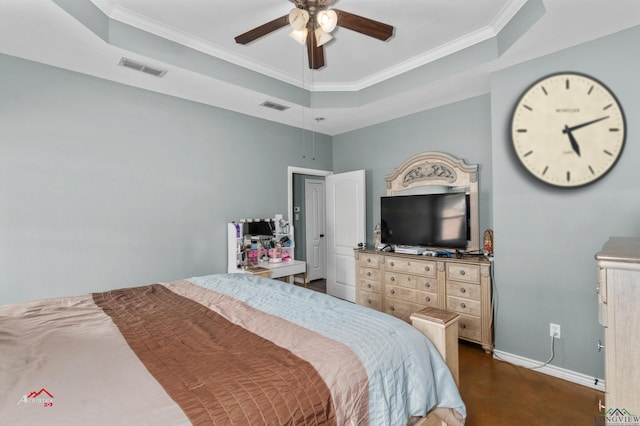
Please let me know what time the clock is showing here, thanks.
5:12
